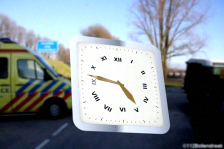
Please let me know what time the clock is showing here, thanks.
4:47
